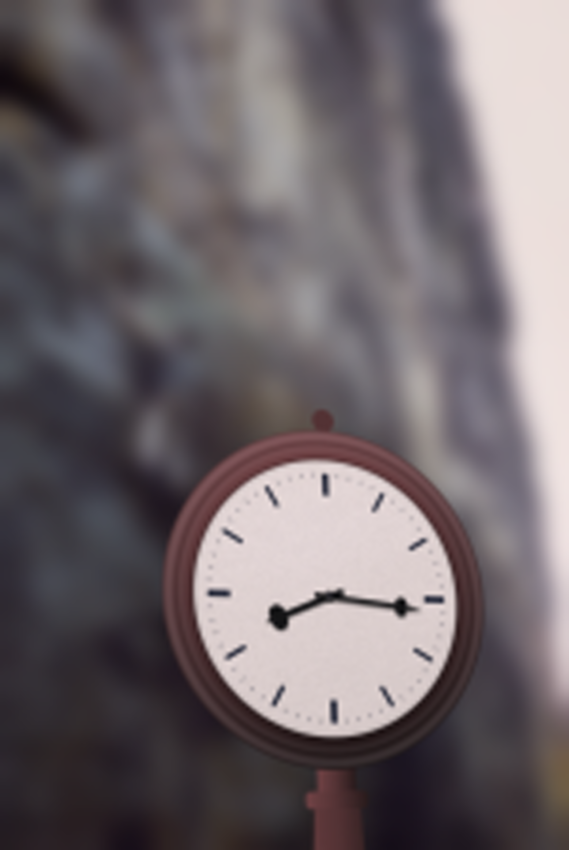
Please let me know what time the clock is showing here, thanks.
8:16
